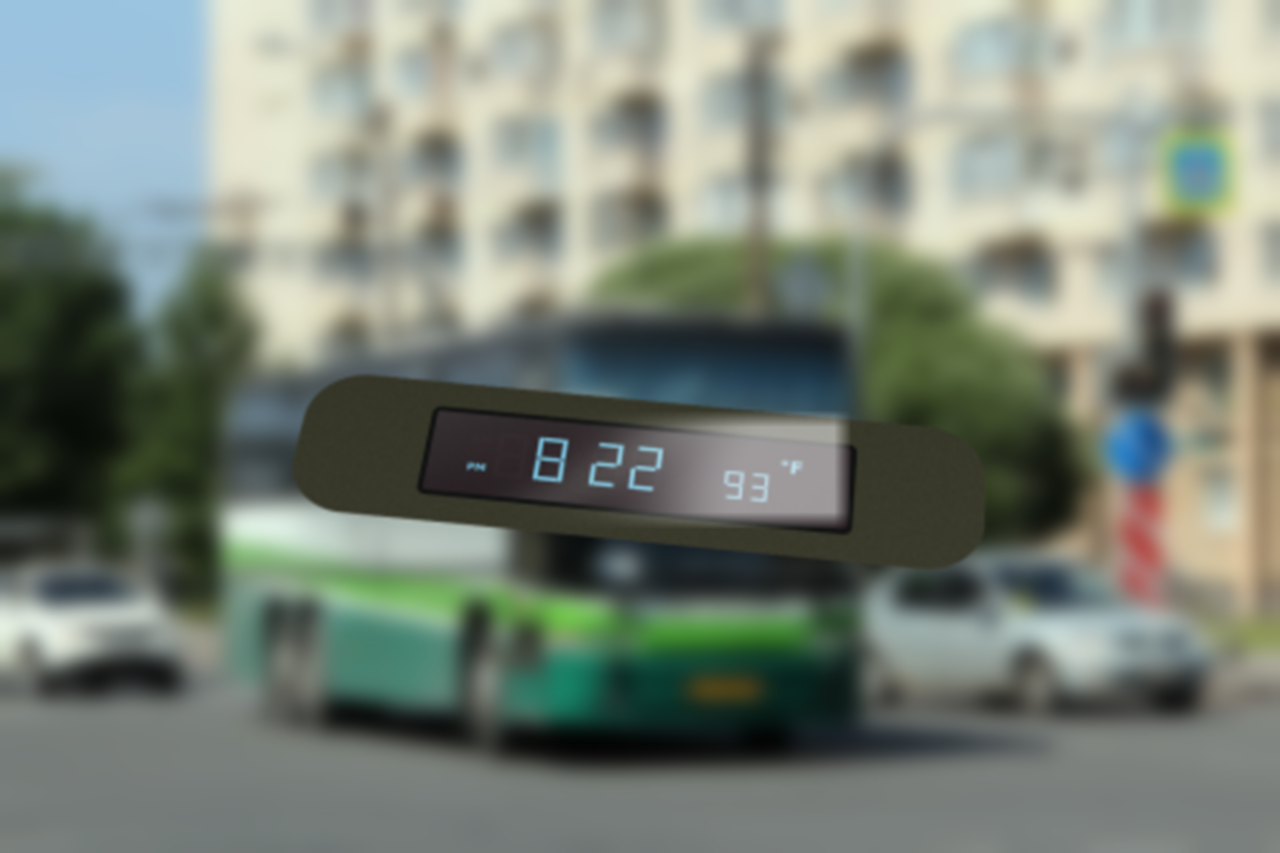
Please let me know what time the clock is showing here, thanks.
8:22
